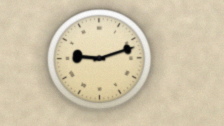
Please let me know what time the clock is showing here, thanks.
9:12
